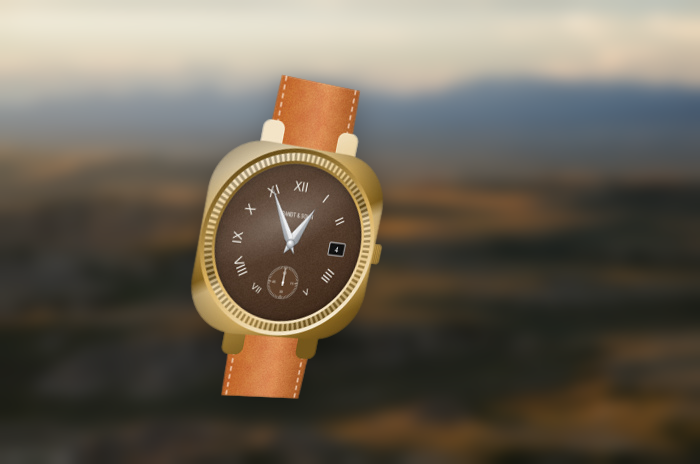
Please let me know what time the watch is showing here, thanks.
12:55
